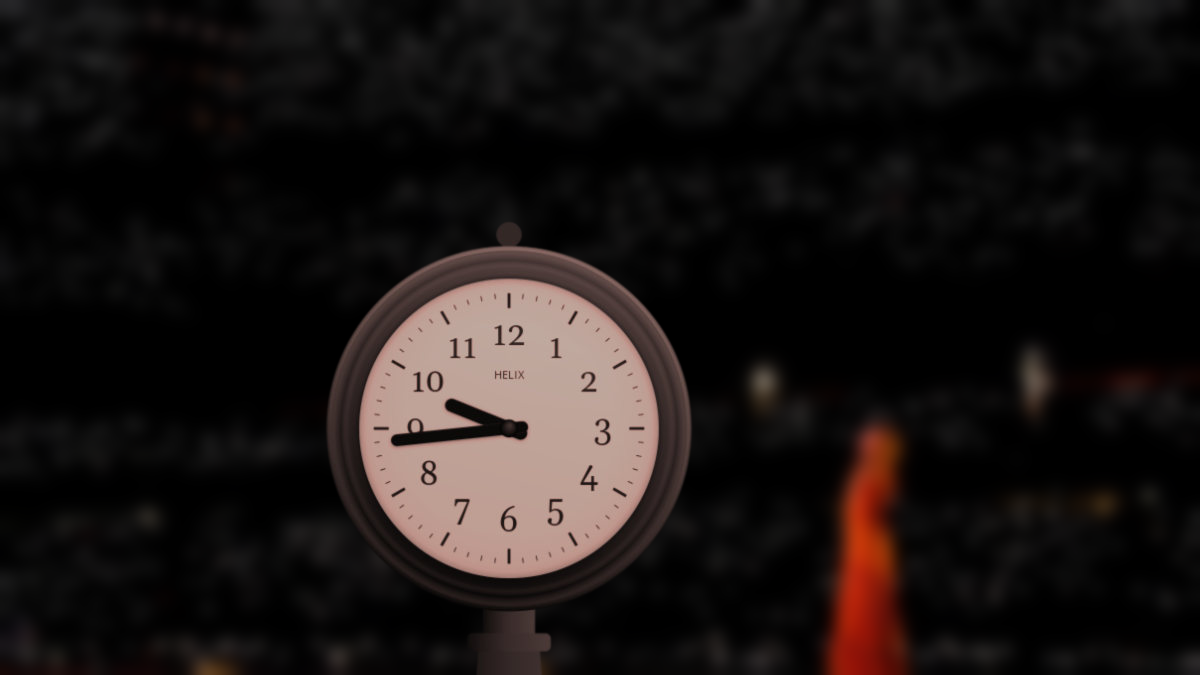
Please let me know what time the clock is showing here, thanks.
9:44
